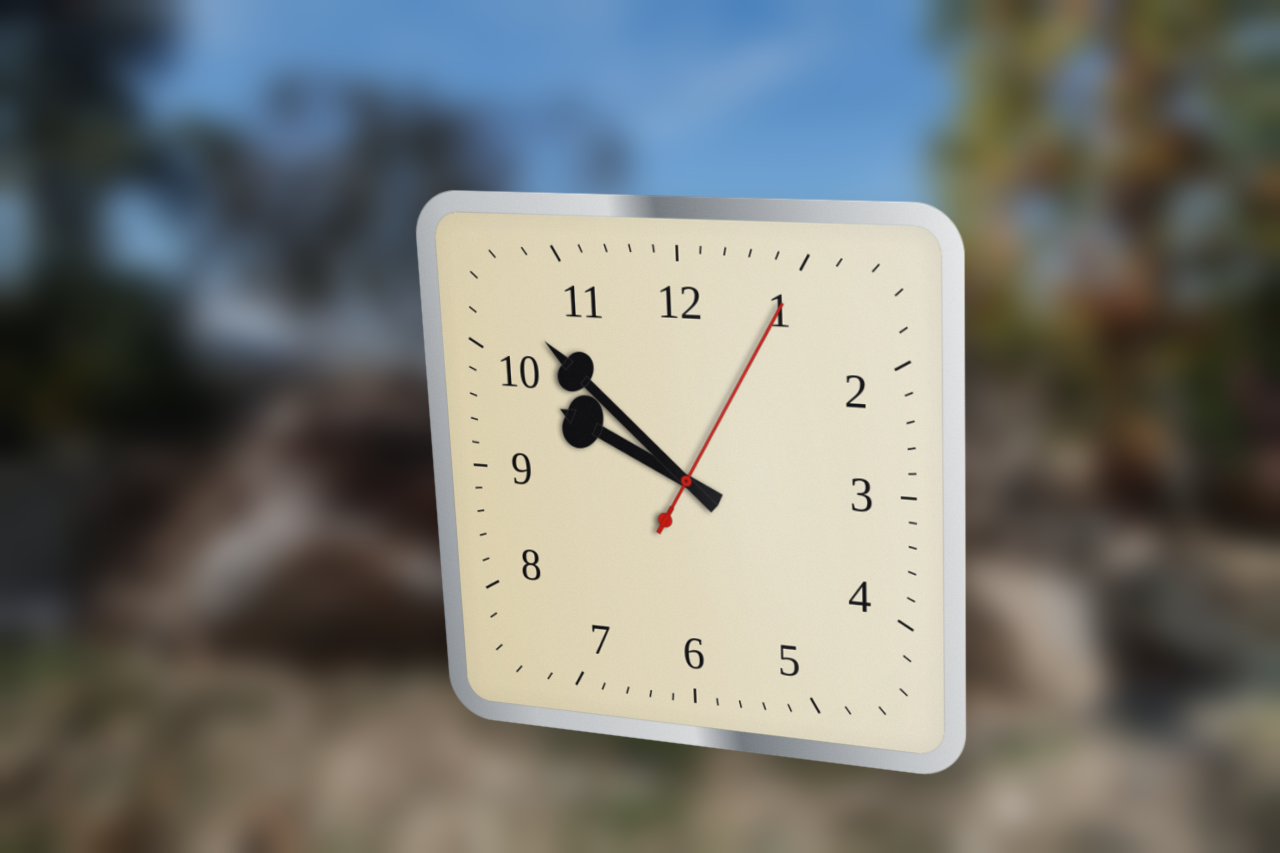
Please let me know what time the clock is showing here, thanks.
9:52:05
